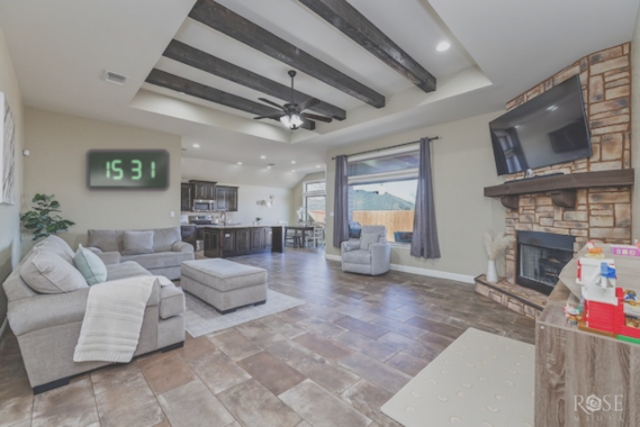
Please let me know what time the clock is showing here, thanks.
15:31
